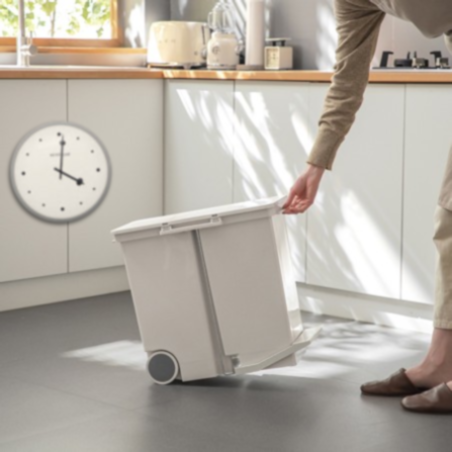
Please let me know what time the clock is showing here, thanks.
4:01
